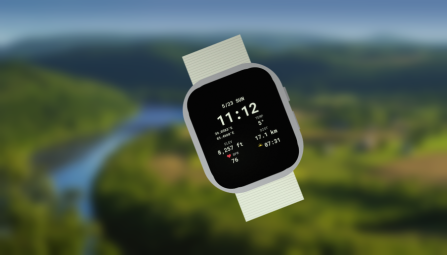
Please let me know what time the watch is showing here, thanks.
11:12
